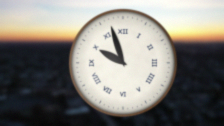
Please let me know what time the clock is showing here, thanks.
9:57
